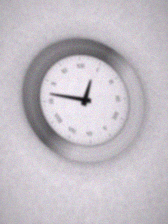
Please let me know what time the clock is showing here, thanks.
12:47
